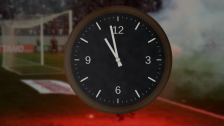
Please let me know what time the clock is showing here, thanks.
10:58
